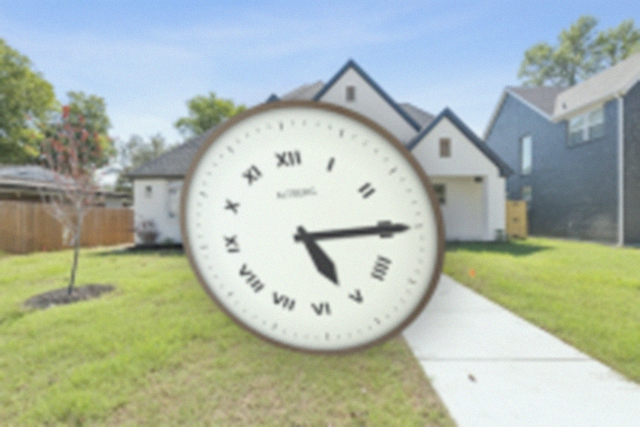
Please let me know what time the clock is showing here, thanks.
5:15
